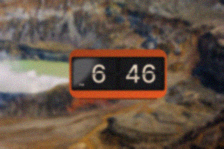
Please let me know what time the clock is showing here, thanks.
6:46
